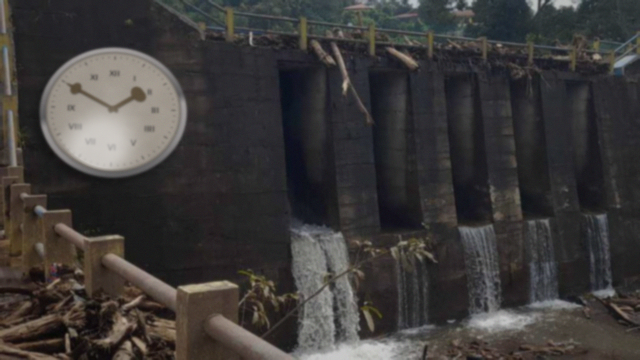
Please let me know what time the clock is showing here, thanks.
1:50
